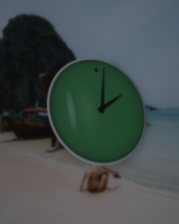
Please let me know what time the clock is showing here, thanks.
2:02
